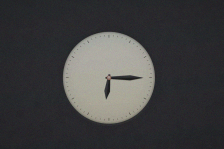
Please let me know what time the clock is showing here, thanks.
6:15
